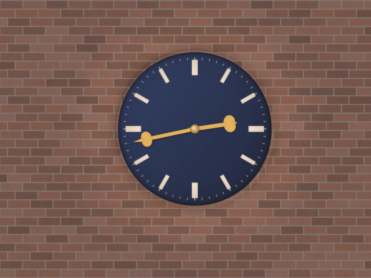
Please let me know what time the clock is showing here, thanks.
2:43
